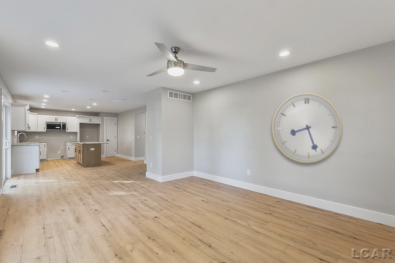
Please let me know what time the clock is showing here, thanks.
8:27
